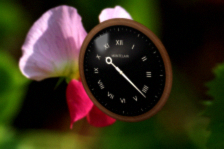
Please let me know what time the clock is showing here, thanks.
10:22
